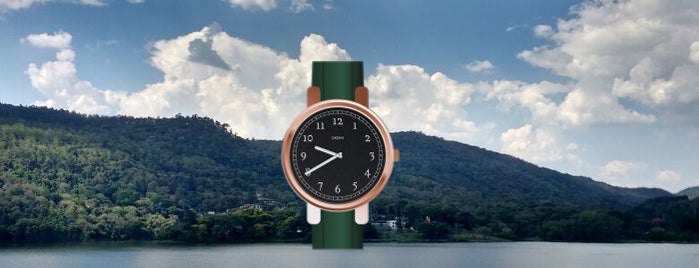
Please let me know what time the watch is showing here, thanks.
9:40
